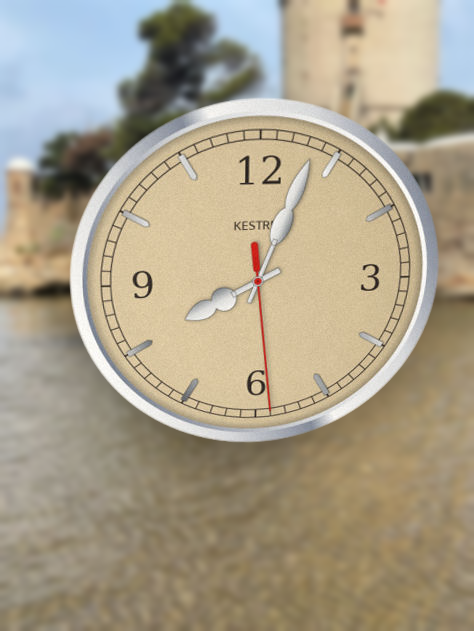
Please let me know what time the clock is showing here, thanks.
8:03:29
